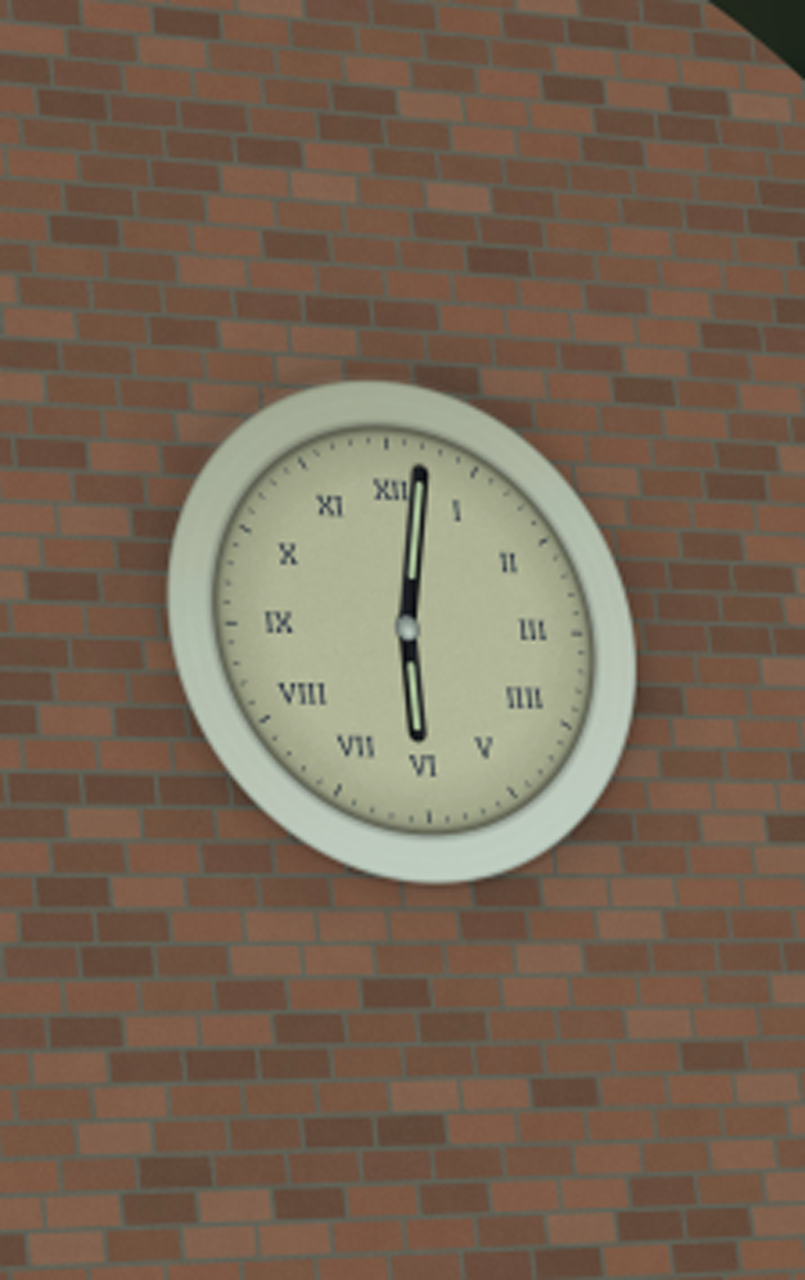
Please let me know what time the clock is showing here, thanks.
6:02
